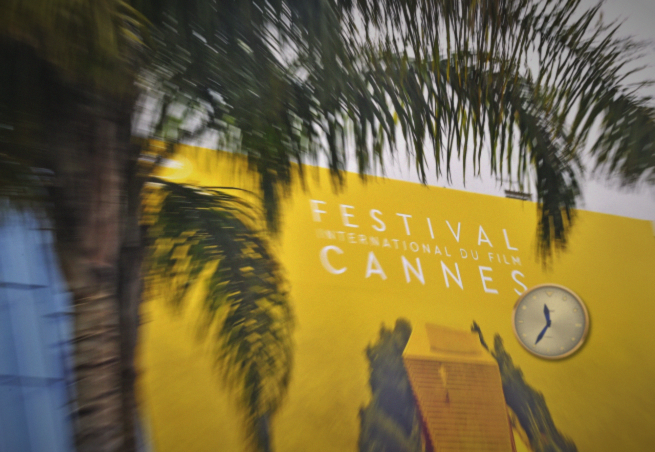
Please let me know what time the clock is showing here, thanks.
11:35
